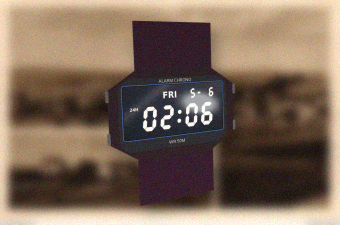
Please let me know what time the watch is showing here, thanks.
2:06
